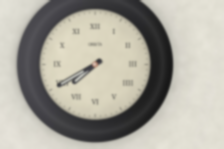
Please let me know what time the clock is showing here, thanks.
7:40
